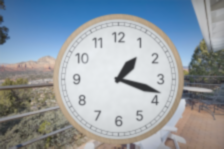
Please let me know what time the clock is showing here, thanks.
1:18
